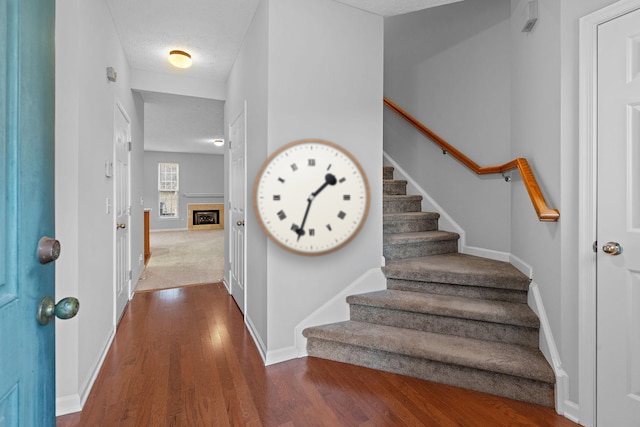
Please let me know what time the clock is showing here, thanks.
1:33
